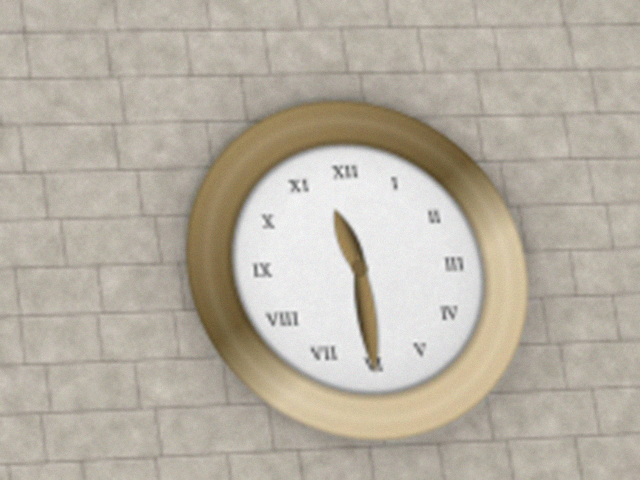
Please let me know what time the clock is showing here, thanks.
11:30
